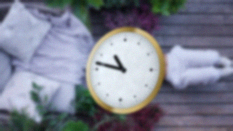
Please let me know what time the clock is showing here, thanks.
10:47
